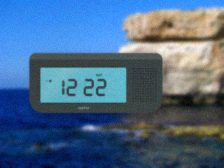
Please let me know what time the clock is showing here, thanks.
12:22
